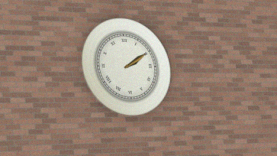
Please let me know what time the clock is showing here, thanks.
2:10
